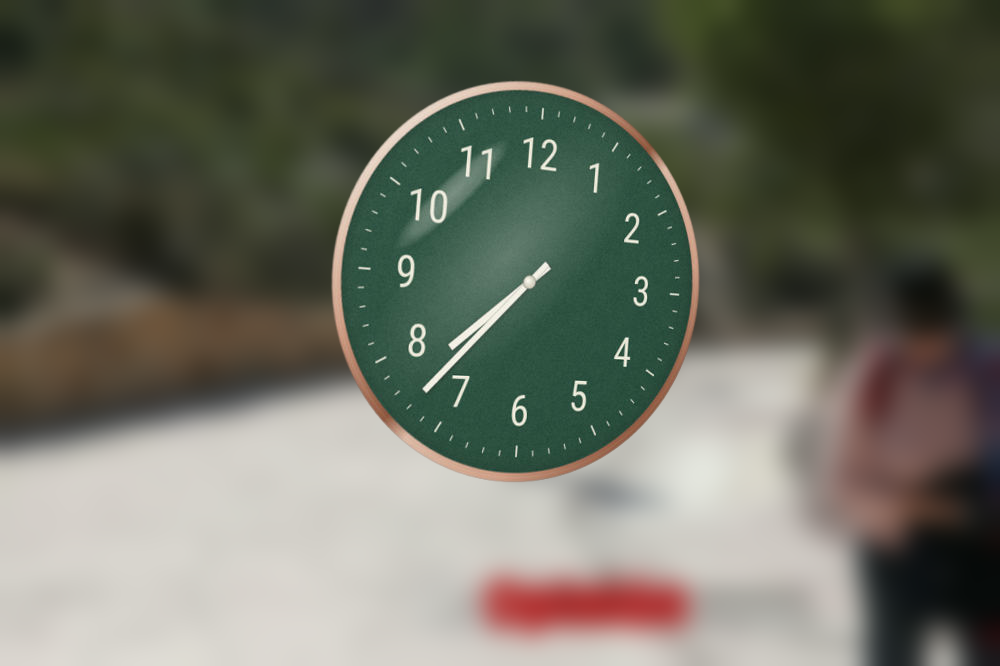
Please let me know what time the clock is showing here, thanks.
7:37
